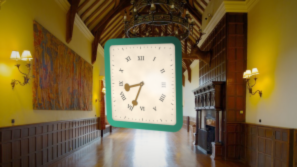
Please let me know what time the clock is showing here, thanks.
8:34
